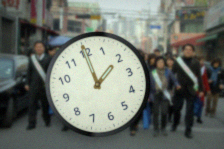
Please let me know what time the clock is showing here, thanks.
2:00
